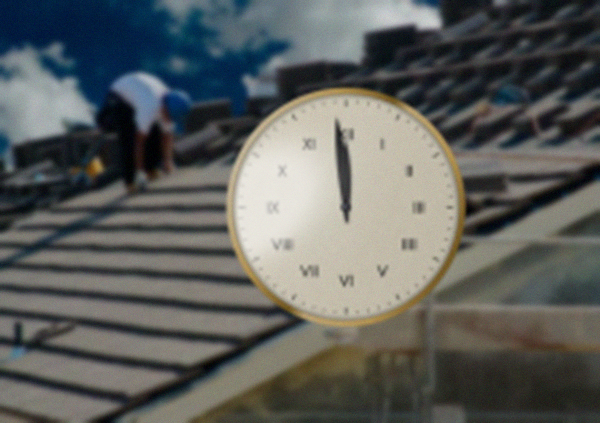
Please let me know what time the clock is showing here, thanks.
11:59
